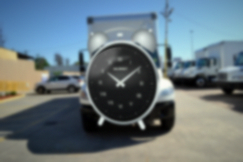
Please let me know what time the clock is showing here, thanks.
10:09
